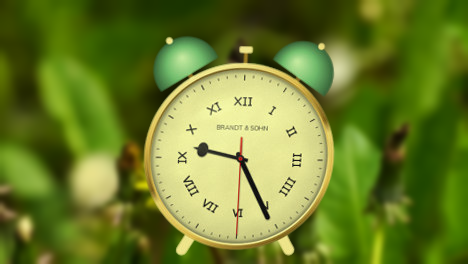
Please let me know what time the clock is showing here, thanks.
9:25:30
